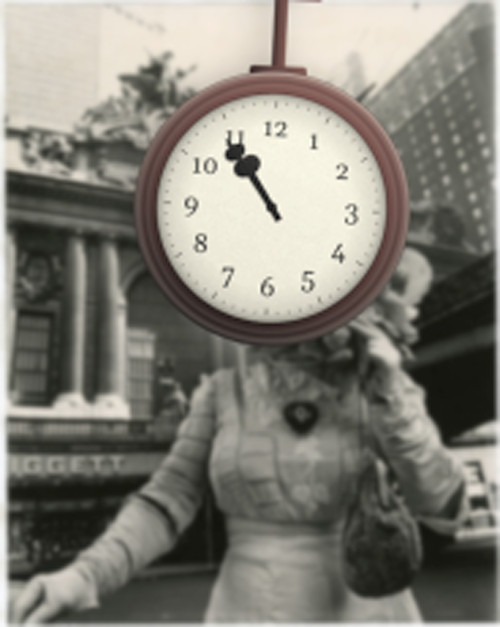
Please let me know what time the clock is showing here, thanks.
10:54
